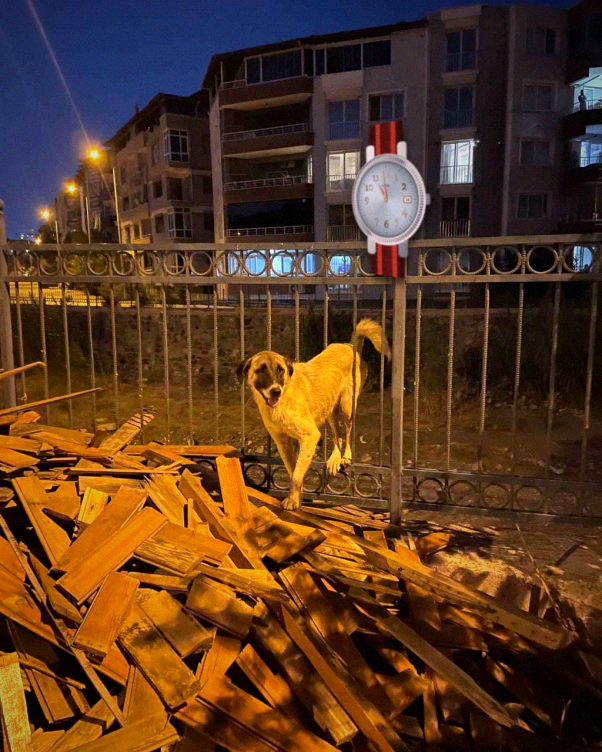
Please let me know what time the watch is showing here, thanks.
10:59
